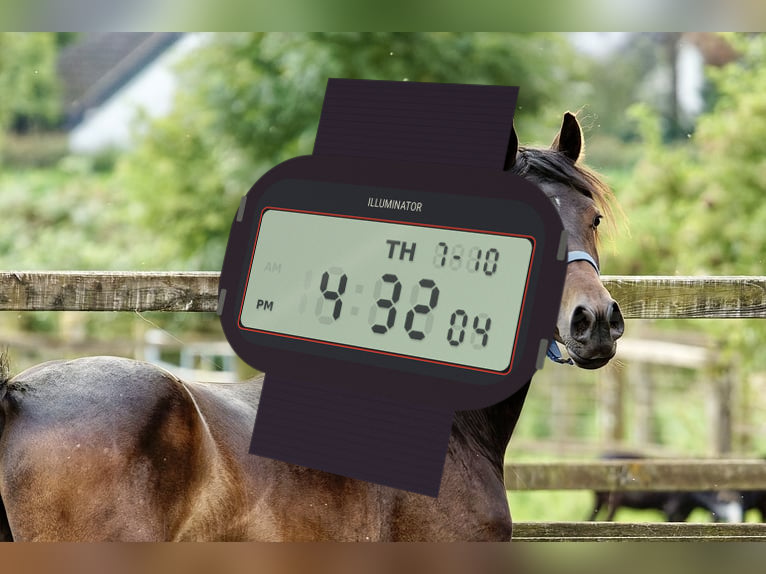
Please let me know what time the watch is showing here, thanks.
4:32:04
